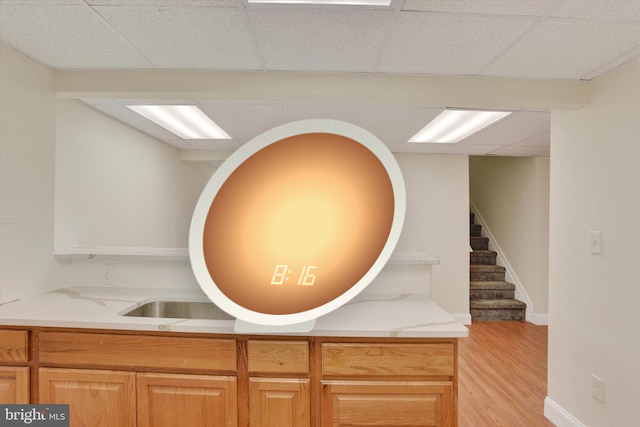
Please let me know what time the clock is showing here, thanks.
8:16
